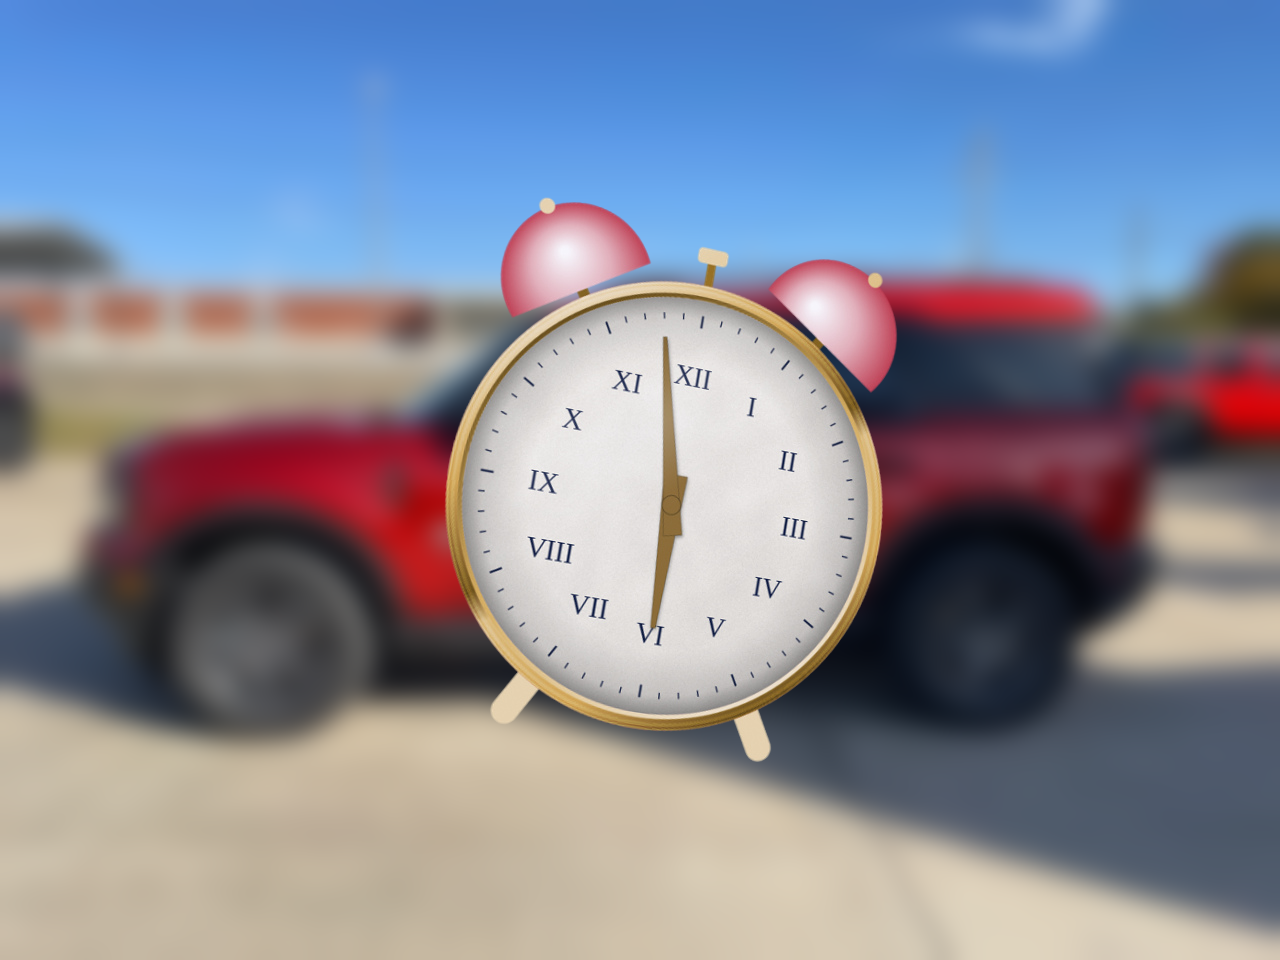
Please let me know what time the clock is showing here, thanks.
5:58
